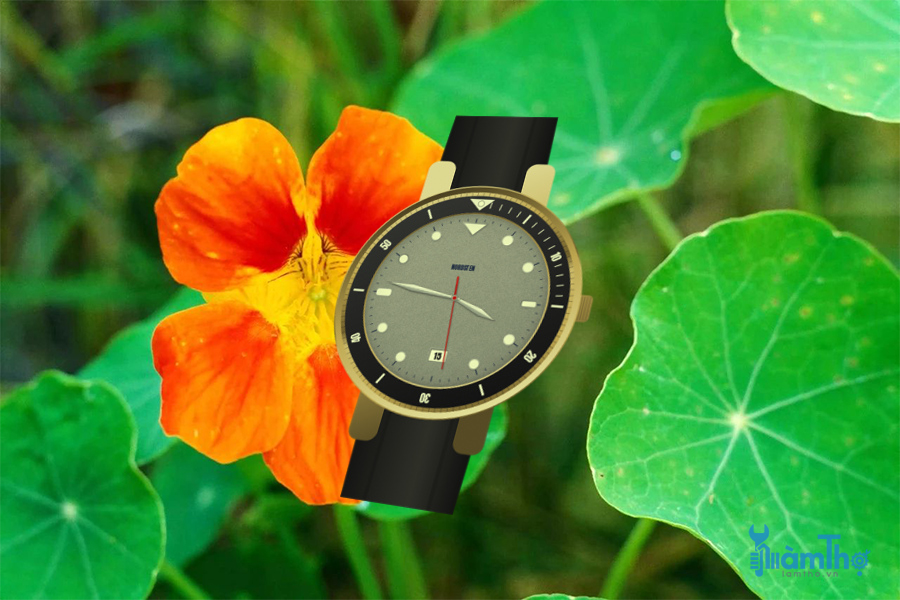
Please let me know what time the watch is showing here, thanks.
3:46:29
